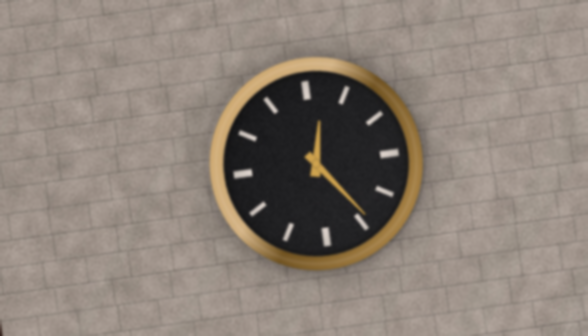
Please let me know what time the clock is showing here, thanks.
12:24
